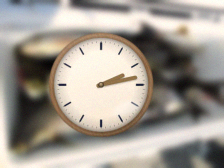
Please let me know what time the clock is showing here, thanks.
2:13
